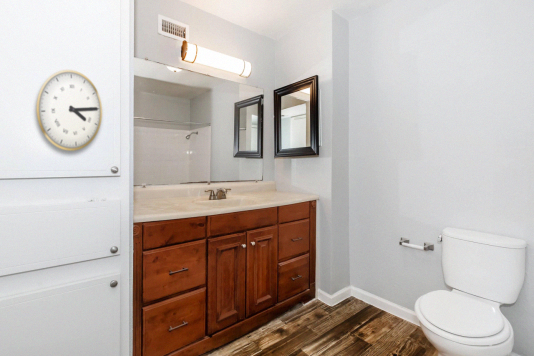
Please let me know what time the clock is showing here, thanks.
4:15
